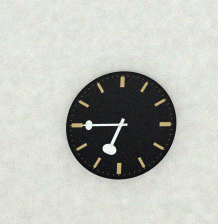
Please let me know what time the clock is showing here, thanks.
6:45
